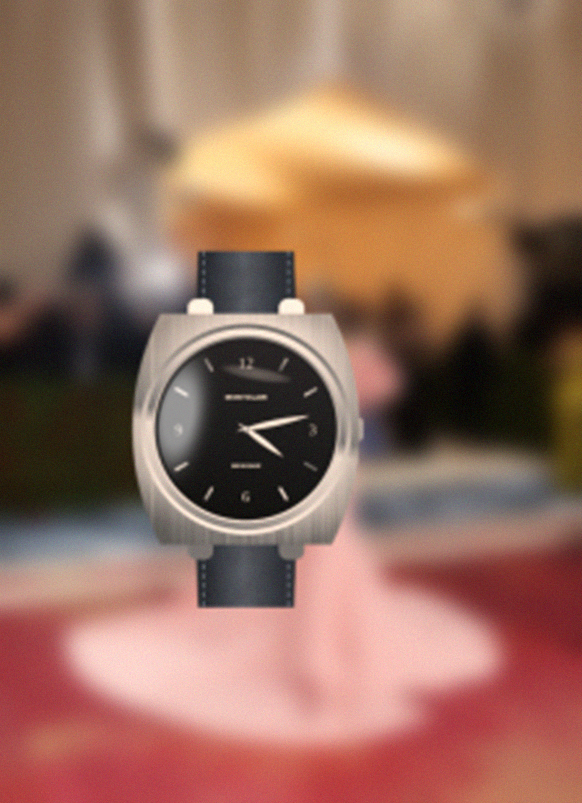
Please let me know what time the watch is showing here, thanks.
4:13
